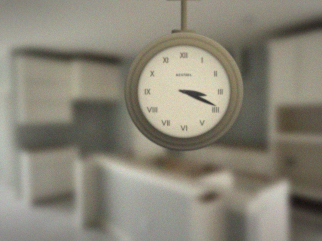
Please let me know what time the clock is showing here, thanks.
3:19
